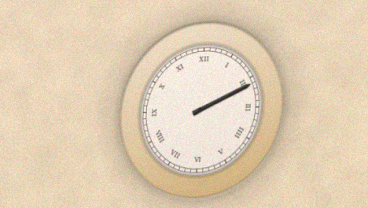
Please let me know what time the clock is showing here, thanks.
2:11
